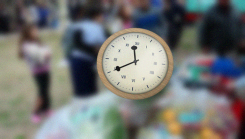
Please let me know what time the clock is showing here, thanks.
11:40
